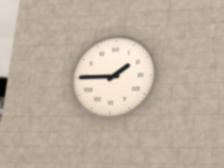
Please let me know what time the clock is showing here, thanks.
1:45
